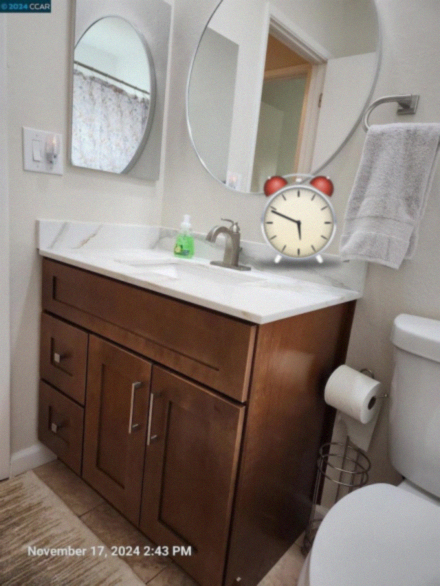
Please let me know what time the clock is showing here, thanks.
5:49
